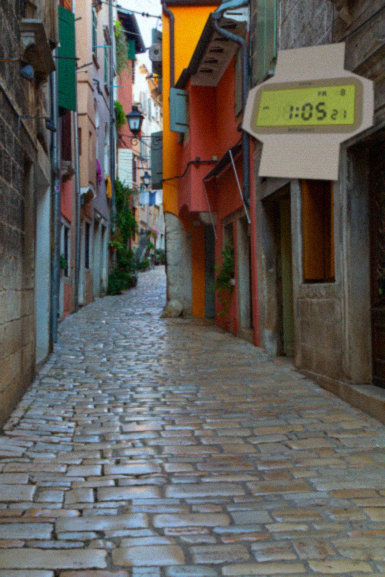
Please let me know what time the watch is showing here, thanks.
1:05:21
